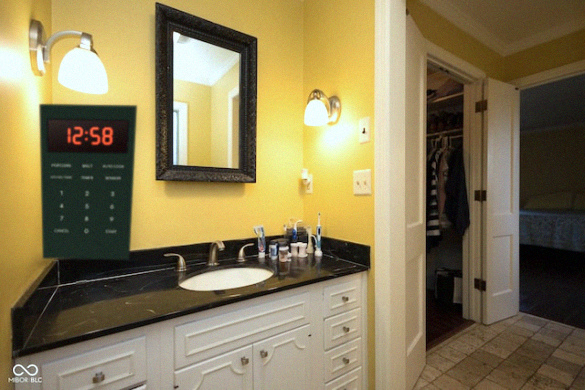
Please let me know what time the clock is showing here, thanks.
12:58
